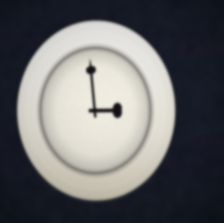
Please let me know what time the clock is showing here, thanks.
2:59
